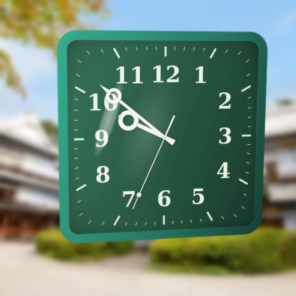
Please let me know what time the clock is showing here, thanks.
9:51:34
